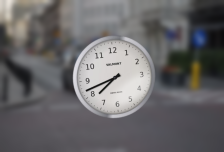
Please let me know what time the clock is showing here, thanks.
7:42
